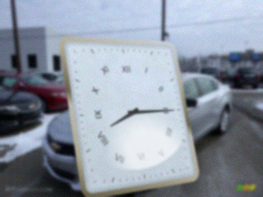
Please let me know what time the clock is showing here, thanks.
8:15
